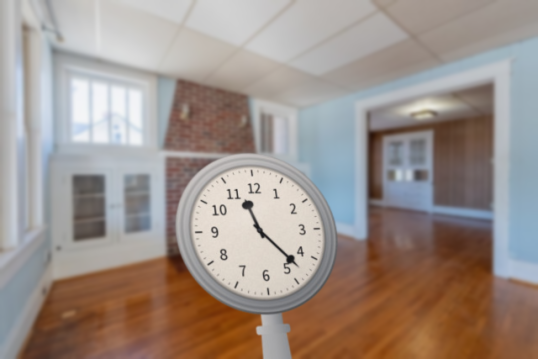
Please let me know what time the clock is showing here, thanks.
11:23
